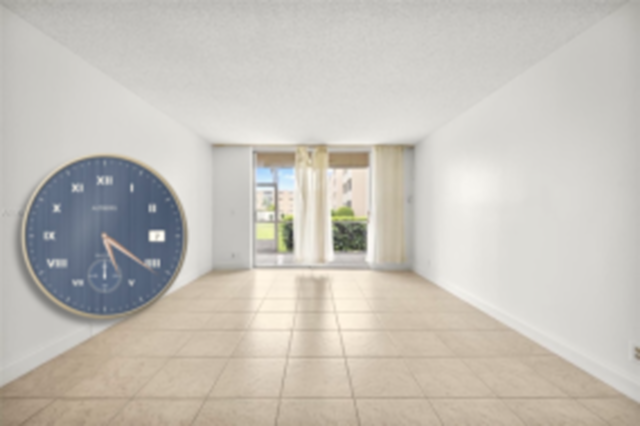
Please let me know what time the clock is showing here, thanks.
5:21
